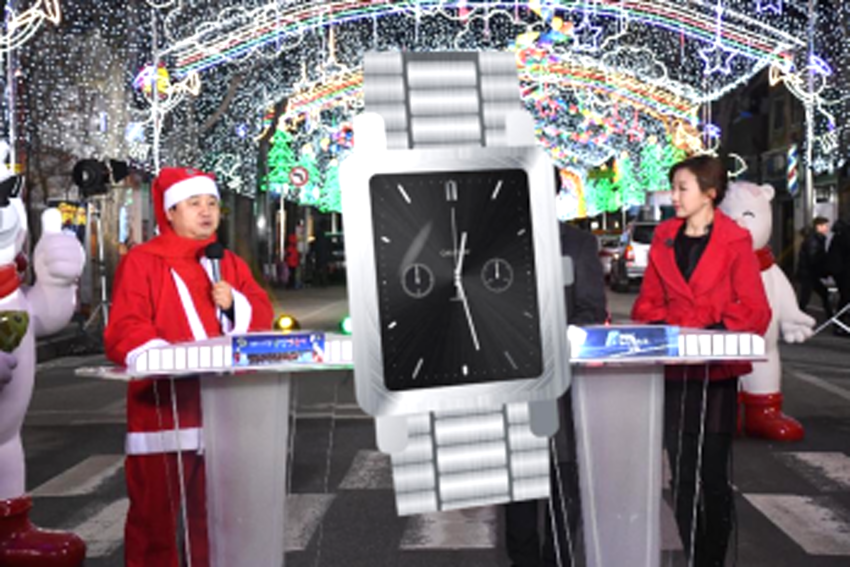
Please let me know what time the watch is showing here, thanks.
12:28
